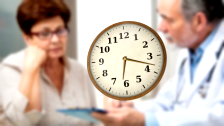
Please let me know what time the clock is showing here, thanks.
6:18
